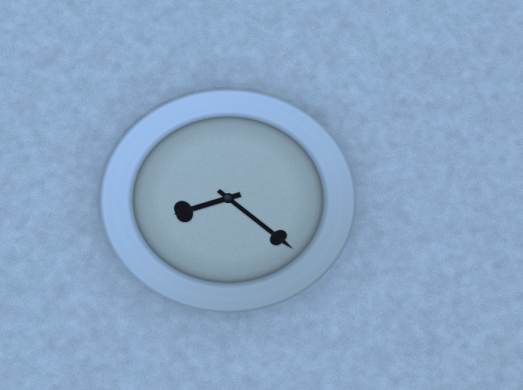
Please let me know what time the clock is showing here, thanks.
8:22
